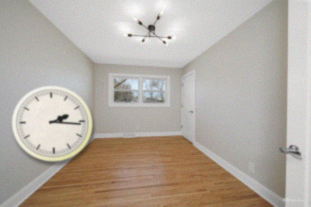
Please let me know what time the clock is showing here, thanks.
2:16
